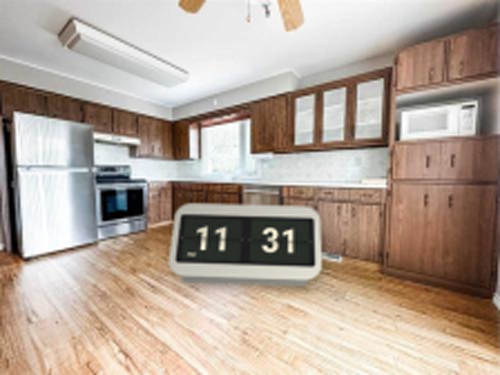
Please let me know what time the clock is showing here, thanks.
11:31
